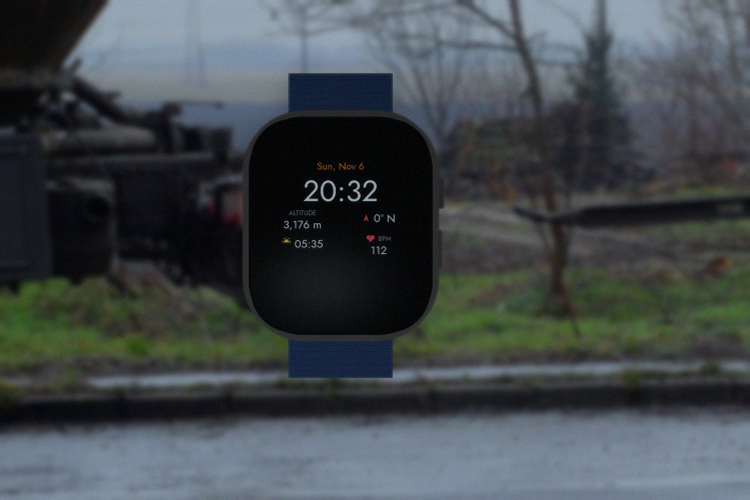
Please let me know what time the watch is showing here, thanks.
20:32
